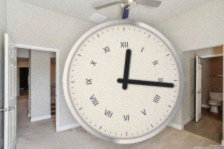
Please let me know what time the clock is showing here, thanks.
12:16
